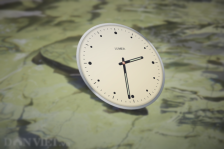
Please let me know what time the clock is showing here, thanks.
2:31
